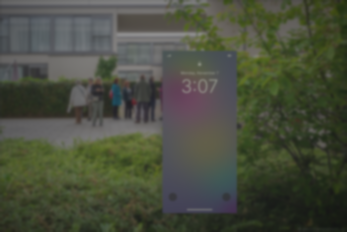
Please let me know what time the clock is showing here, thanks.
3:07
